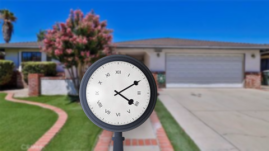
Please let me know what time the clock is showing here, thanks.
4:10
